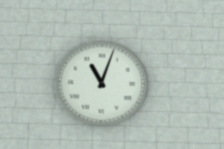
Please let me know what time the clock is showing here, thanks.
11:03
